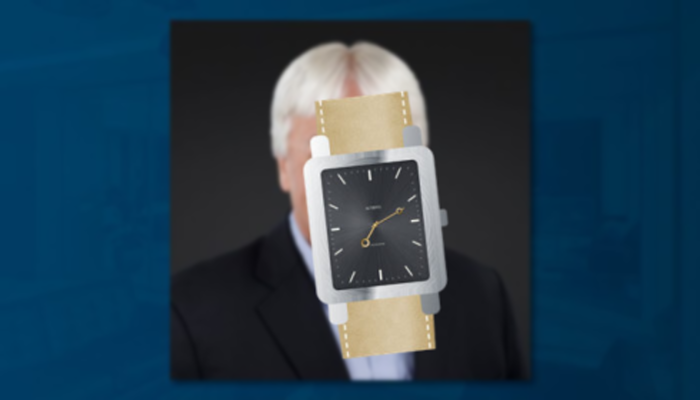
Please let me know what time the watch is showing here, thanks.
7:11
